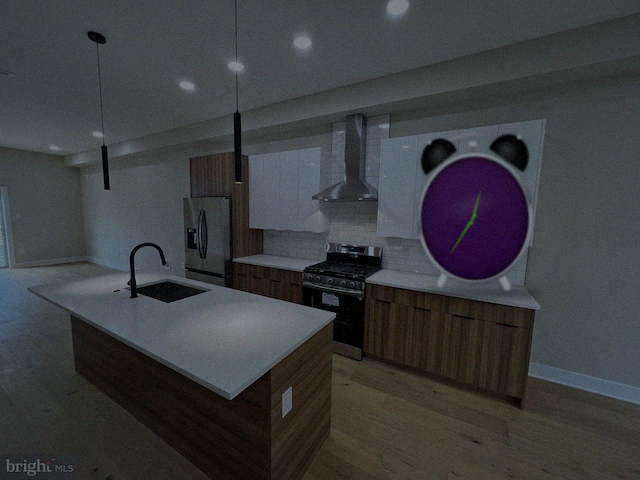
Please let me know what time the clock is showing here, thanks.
12:36
